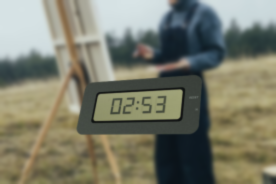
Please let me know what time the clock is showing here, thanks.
2:53
